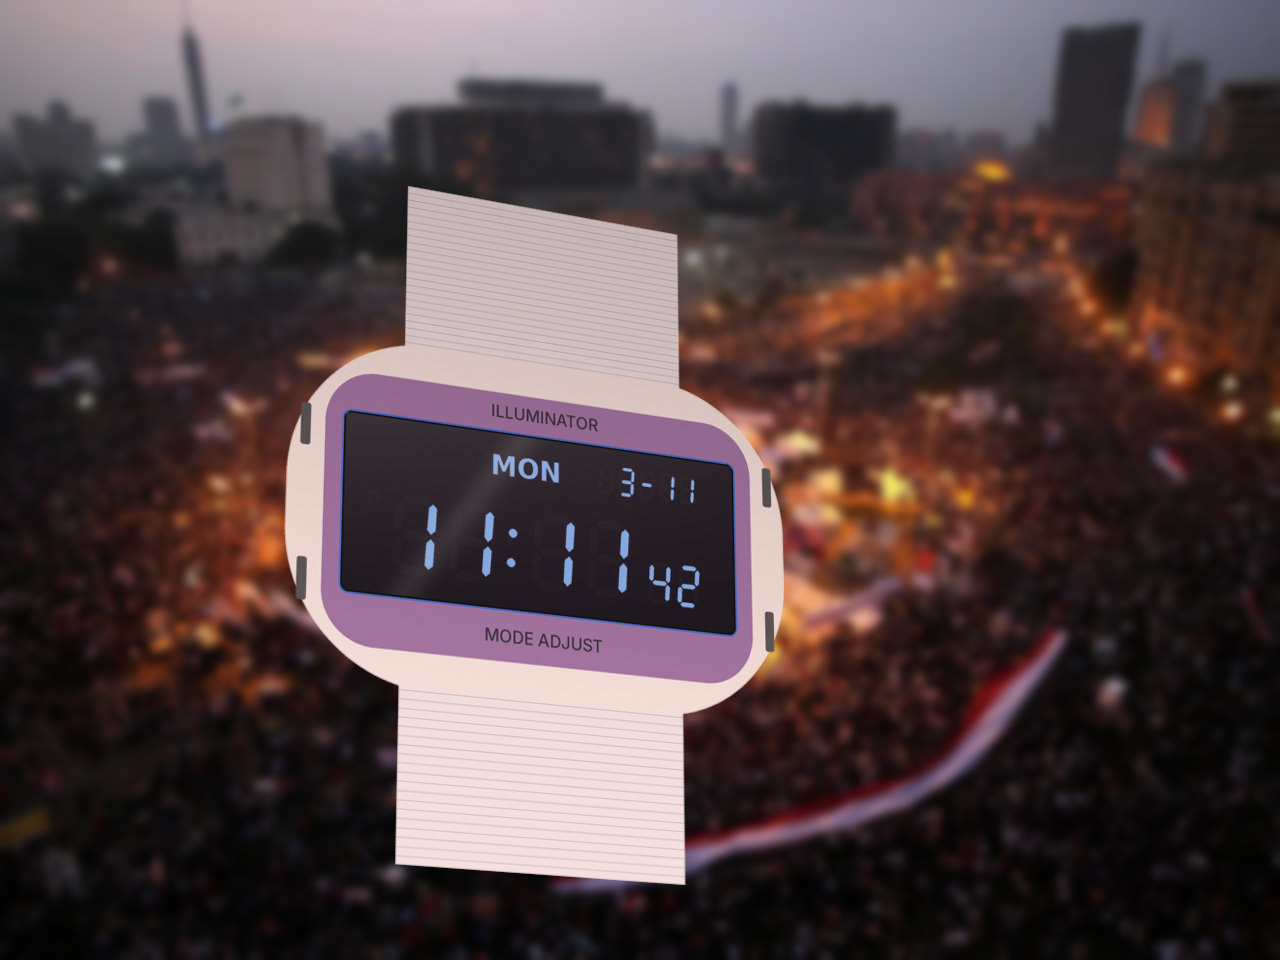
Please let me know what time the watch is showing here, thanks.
11:11:42
